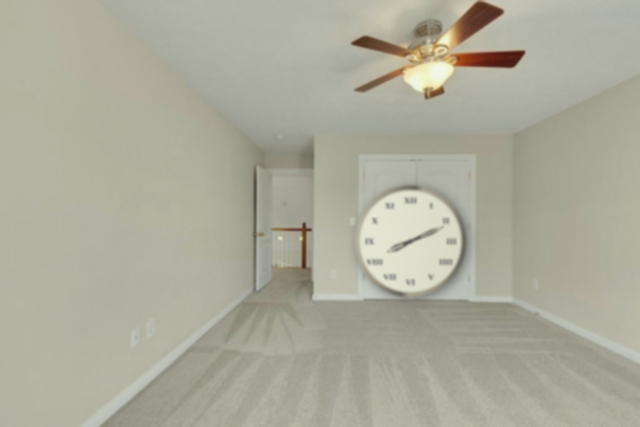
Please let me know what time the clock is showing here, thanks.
8:11
